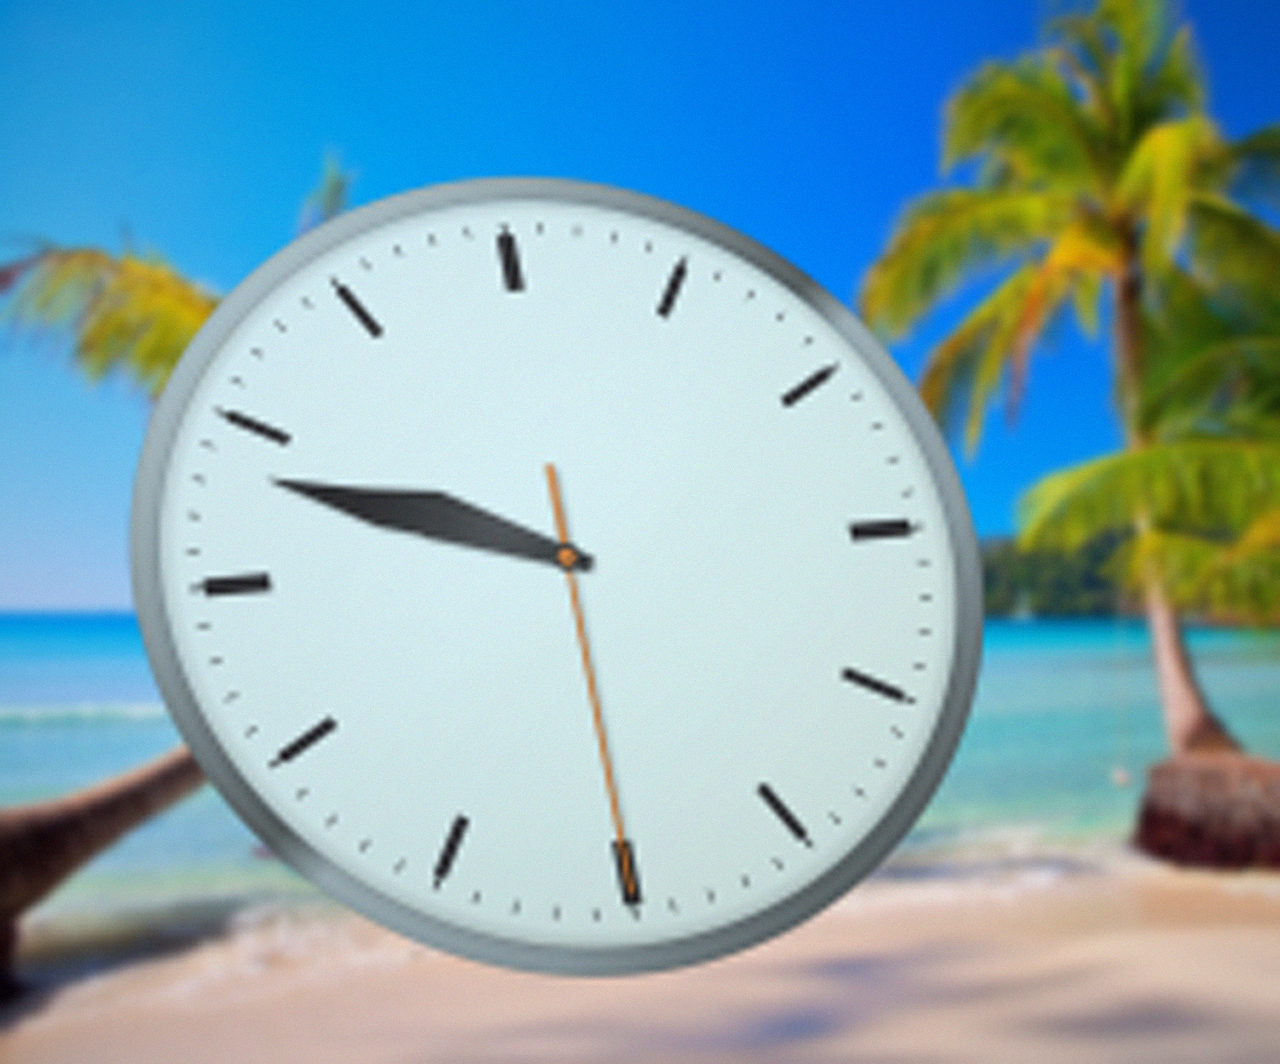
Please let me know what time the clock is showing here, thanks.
9:48:30
